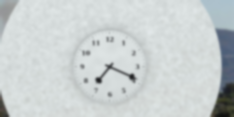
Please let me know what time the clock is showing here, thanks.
7:19
